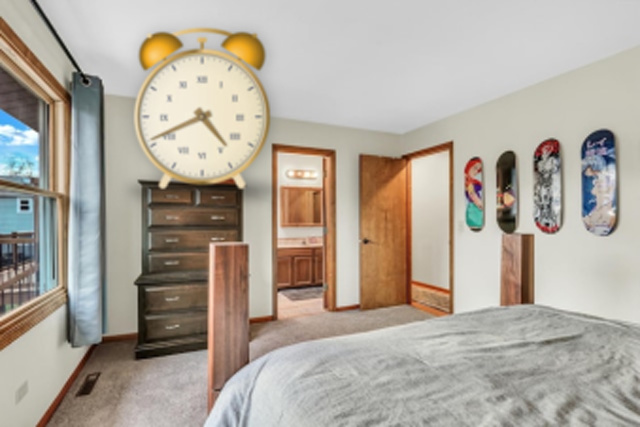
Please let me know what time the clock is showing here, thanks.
4:41
